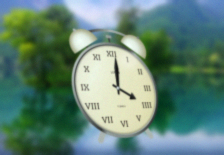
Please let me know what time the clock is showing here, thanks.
4:01
